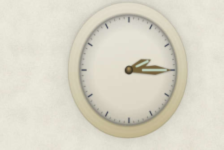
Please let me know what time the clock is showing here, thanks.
2:15
